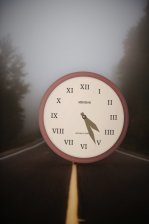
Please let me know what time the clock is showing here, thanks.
4:26
